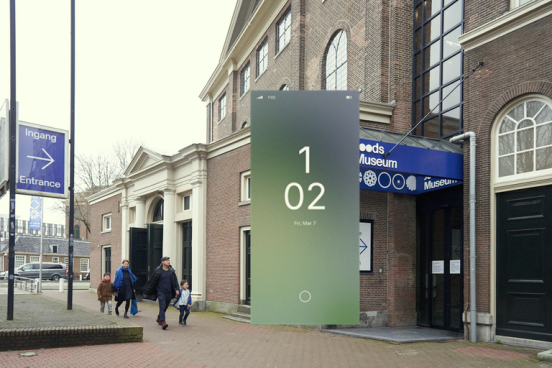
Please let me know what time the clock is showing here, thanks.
1:02
